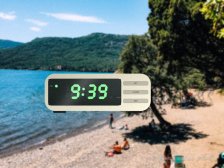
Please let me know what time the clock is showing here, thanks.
9:39
